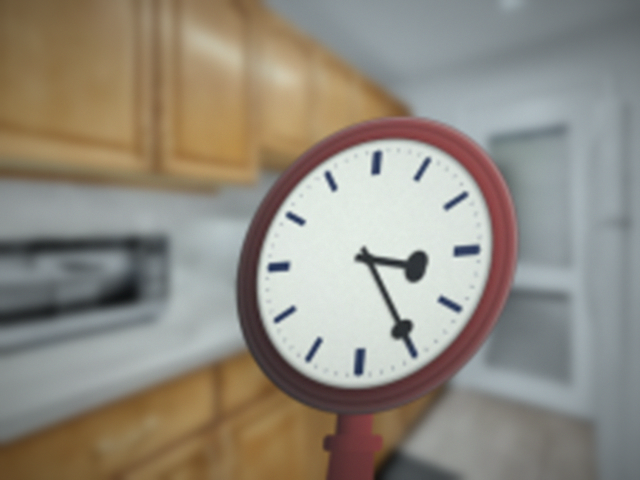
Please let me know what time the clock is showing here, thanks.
3:25
